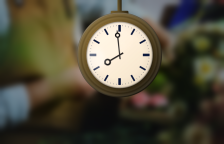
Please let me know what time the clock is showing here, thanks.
7:59
